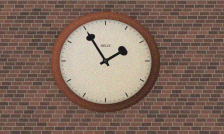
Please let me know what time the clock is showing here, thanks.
1:55
